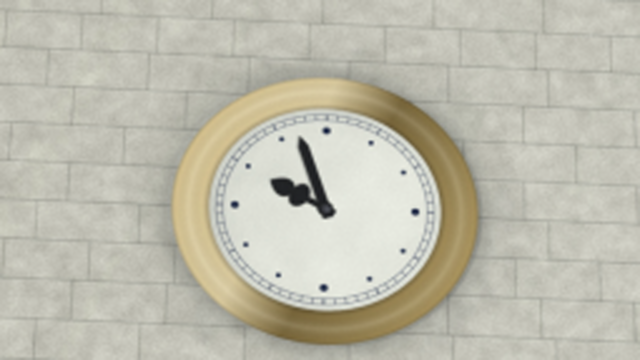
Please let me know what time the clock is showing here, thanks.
9:57
